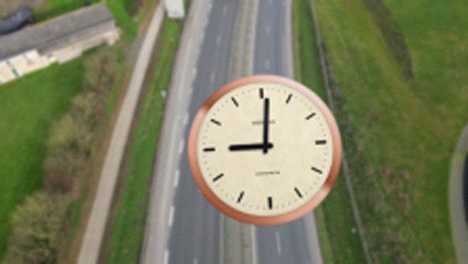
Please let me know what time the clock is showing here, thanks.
9:01
